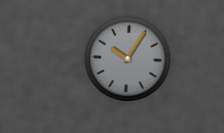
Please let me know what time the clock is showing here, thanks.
10:05
